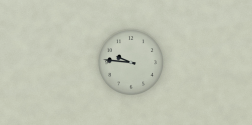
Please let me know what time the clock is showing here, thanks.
9:46
